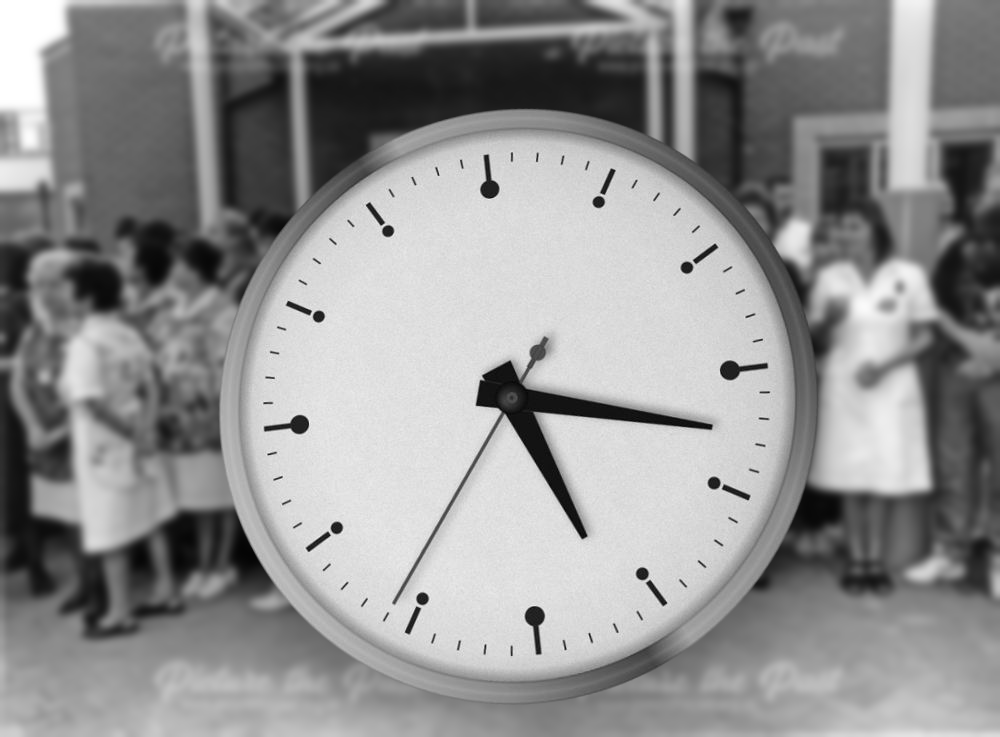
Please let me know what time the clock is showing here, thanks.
5:17:36
